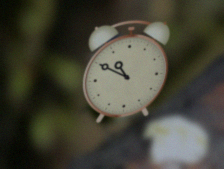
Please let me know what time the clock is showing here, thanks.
10:50
